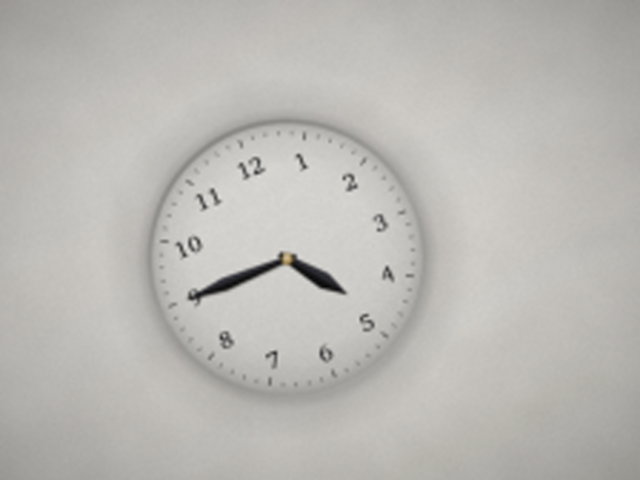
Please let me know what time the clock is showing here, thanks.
4:45
